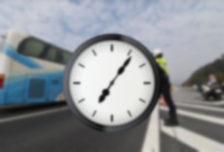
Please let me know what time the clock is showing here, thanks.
7:06
